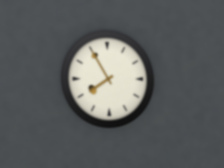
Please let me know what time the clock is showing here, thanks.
7:55
